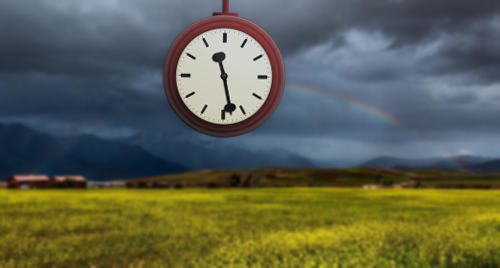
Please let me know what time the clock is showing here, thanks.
11:28
